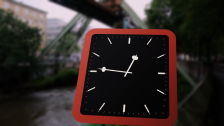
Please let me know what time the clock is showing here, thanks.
12:46
